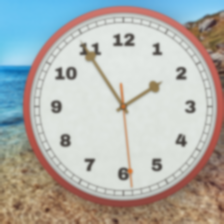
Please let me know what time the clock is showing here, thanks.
1:54:29
